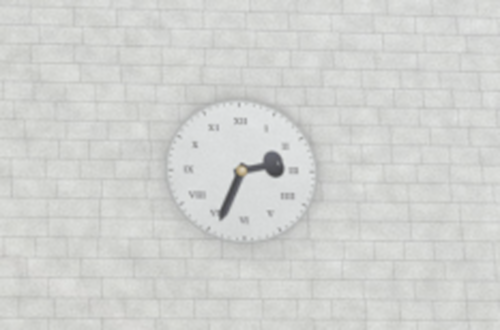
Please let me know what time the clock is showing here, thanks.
2:34
